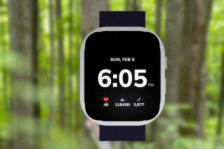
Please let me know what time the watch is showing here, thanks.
6:05
